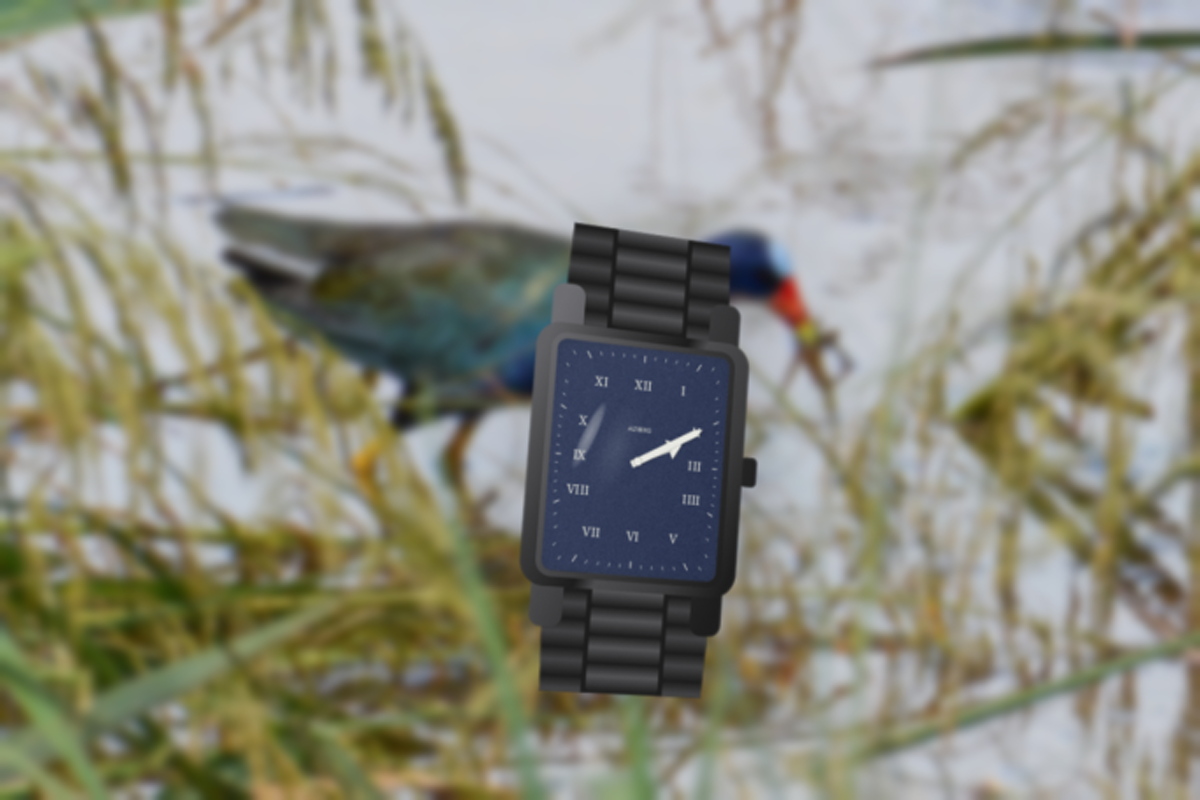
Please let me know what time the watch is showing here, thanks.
2:10
